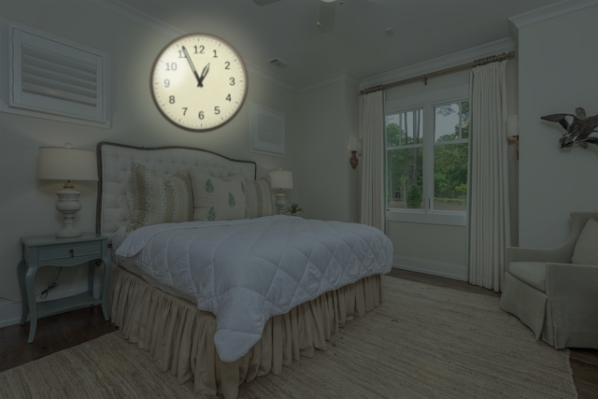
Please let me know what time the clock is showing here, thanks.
12:56
